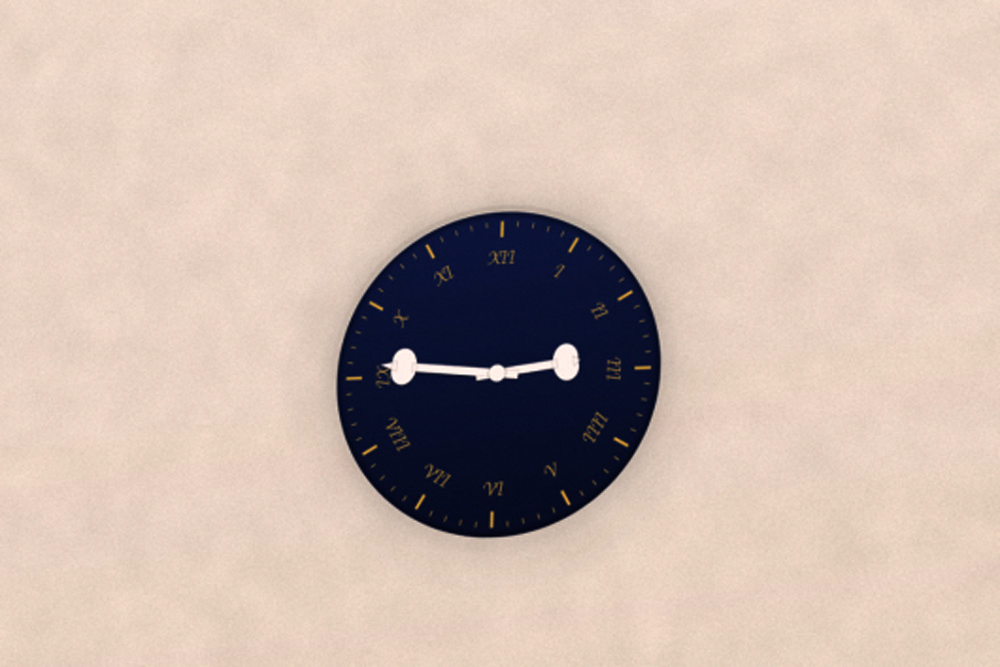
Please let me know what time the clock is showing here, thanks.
2:46
